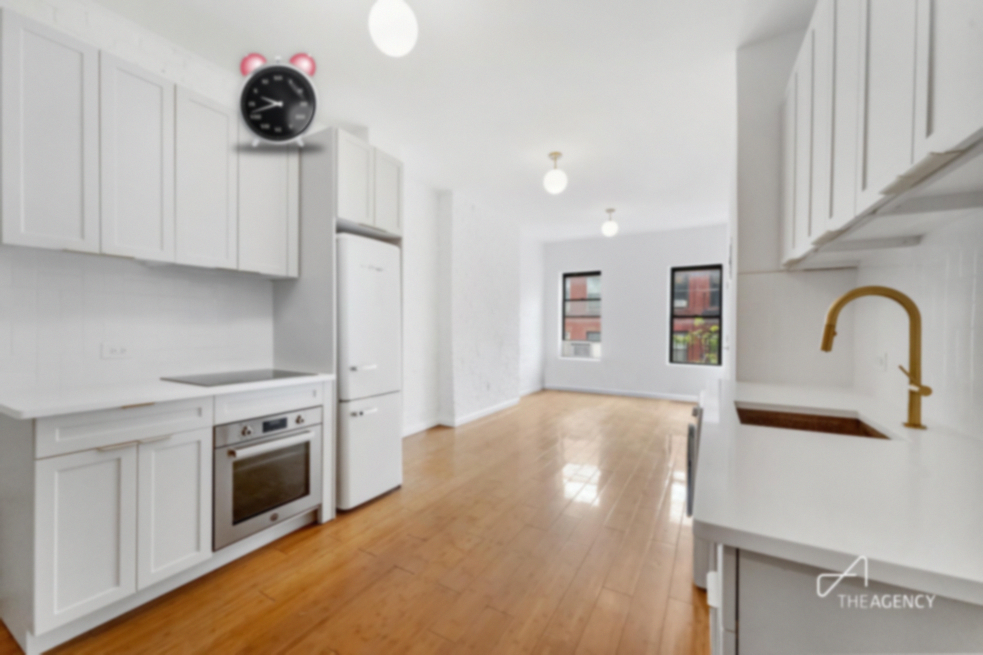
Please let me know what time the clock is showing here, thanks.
9:42
